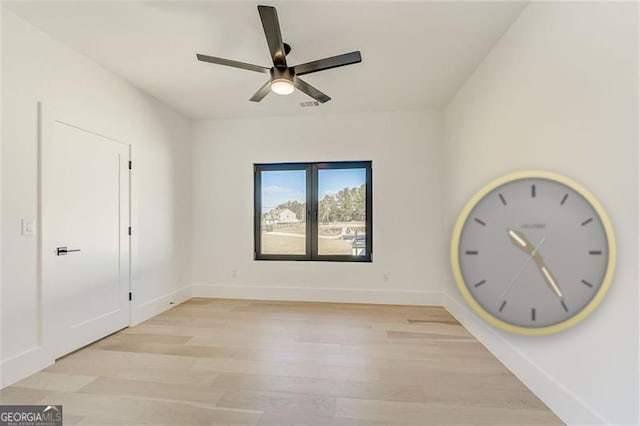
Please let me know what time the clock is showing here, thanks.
10:24:36
